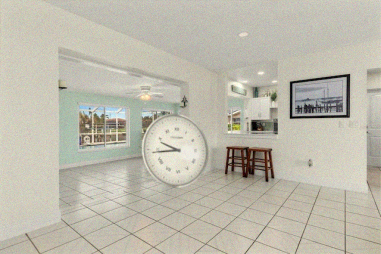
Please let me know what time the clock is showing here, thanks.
9:44
